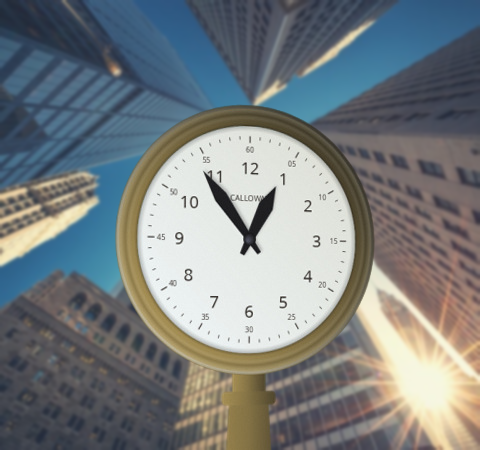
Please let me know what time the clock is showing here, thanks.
12:54
